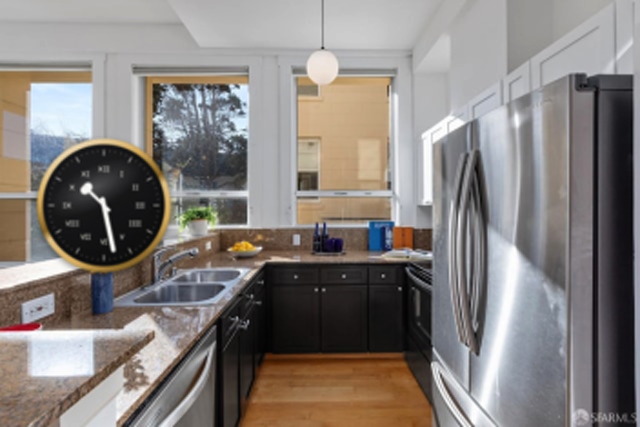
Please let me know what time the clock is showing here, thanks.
10:28
